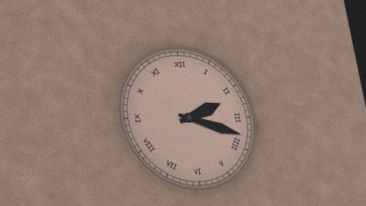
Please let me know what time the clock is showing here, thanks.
2:18
